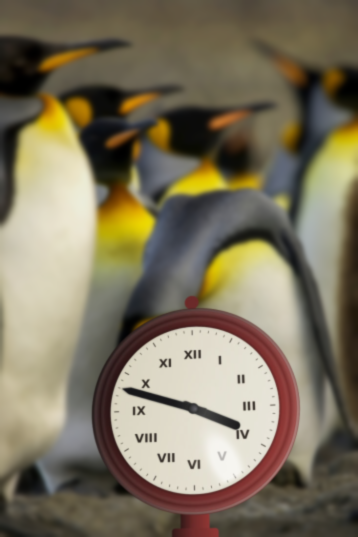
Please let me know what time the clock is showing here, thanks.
3:48
